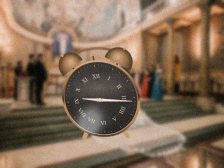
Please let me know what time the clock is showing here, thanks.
9:16
